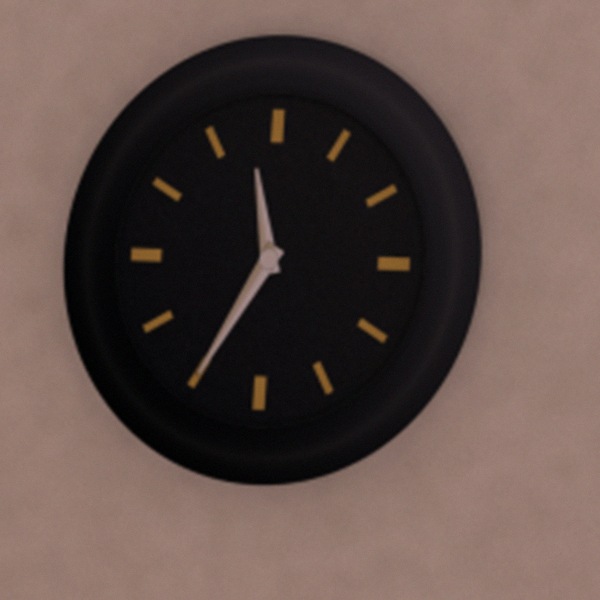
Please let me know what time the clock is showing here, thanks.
11:35
